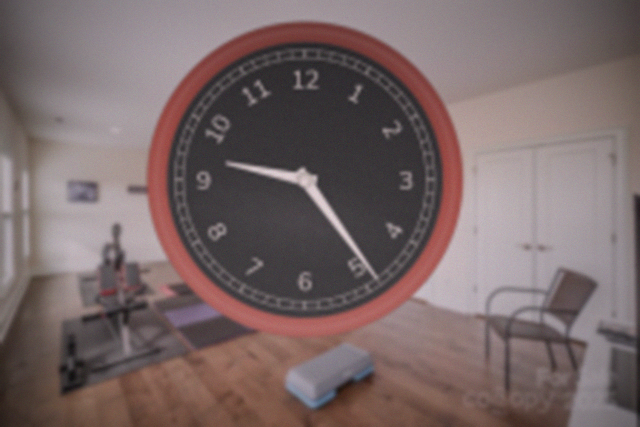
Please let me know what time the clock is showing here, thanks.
9:24
